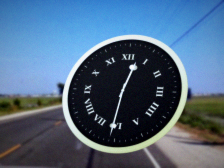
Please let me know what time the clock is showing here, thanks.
12:31
